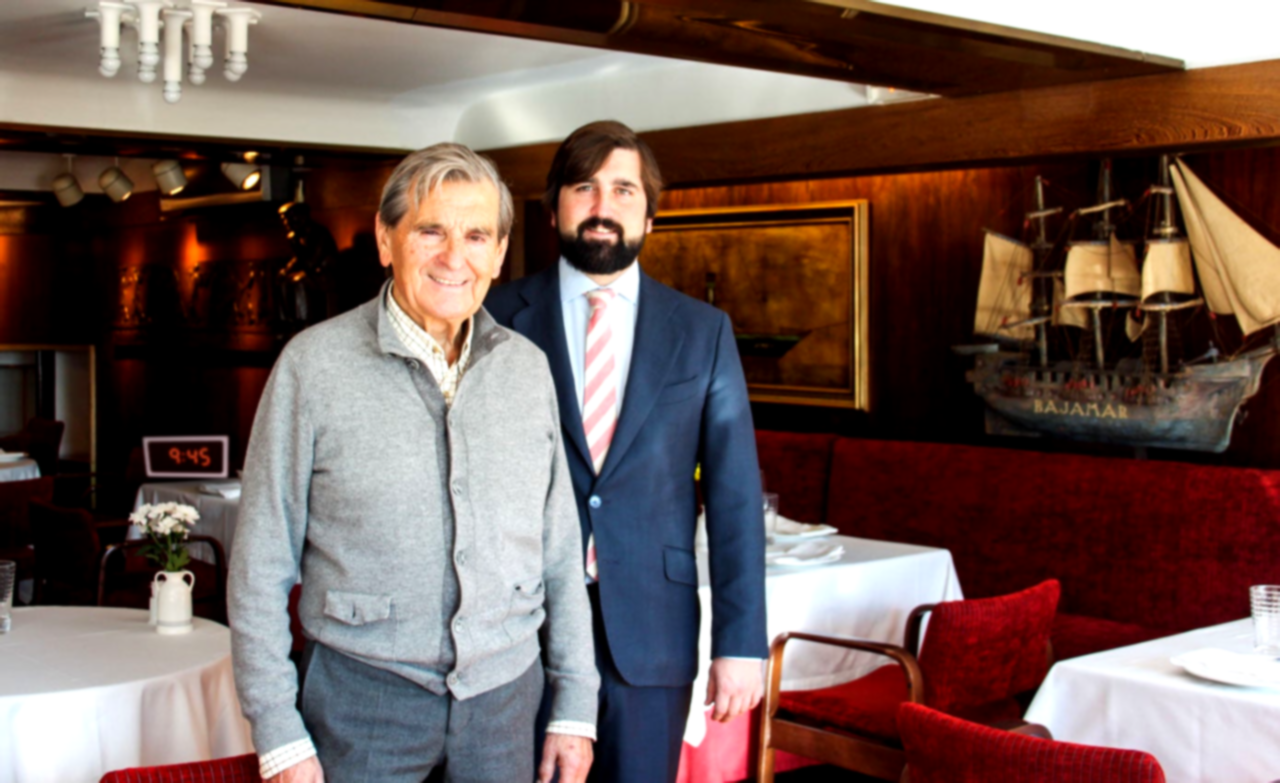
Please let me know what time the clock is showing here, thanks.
9:45
